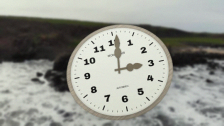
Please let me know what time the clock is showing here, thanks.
3:01
